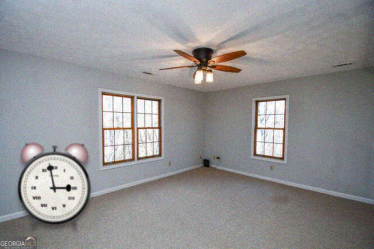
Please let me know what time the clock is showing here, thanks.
2:58
